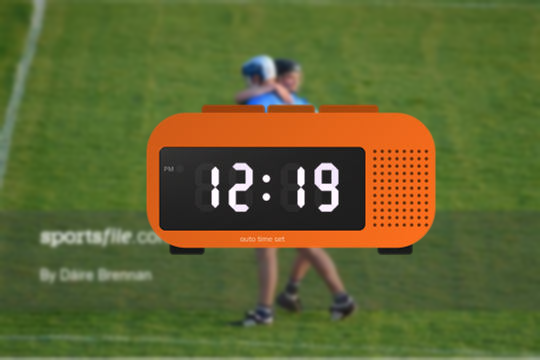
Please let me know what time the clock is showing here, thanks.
12:19
